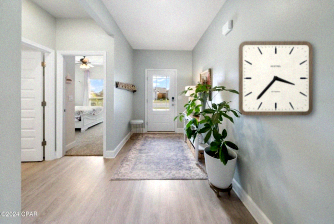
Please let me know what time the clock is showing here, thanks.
3:37
